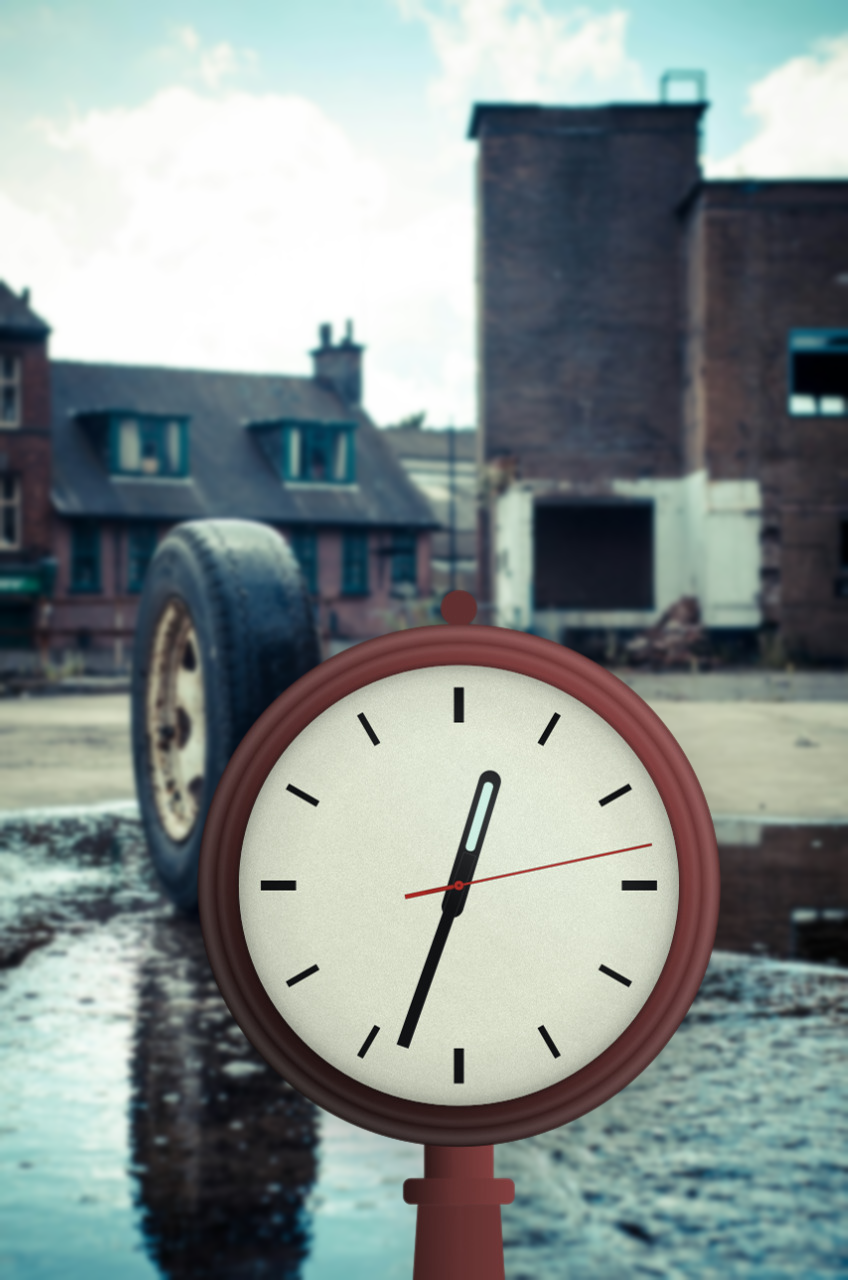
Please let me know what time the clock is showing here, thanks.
12:33:13
